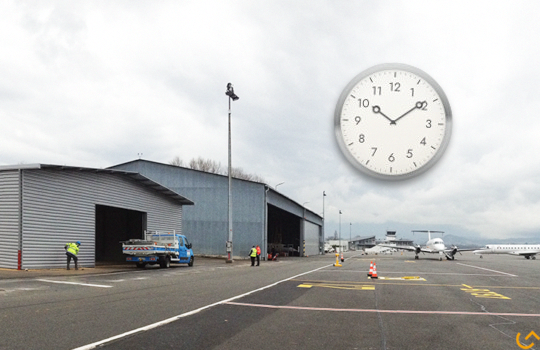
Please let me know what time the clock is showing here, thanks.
10:09
